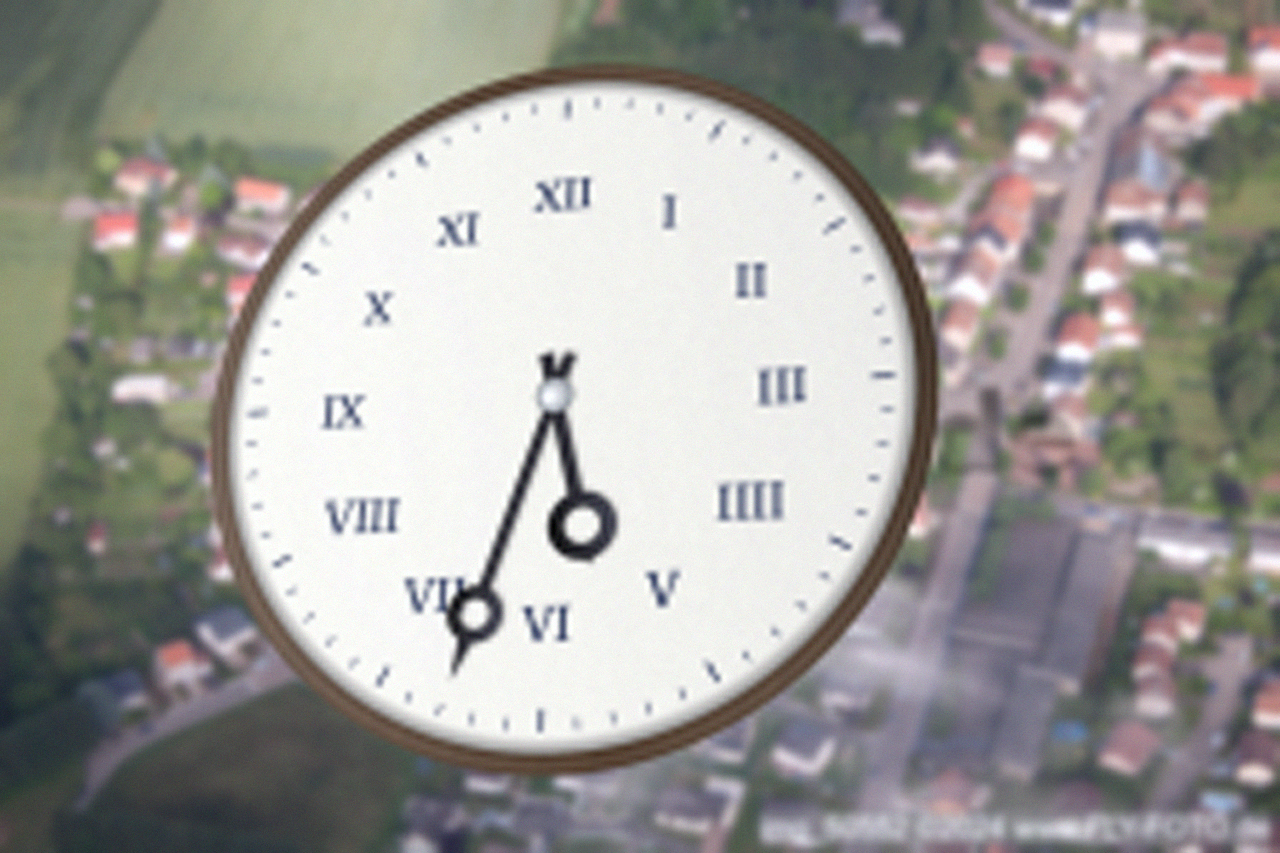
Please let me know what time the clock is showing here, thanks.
5:33
